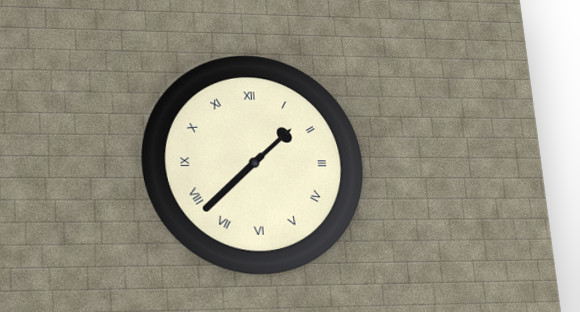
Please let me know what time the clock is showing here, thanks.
1:38
